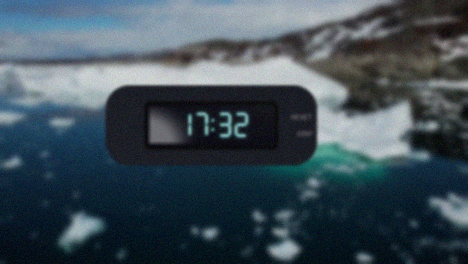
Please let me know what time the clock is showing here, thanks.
17:32
